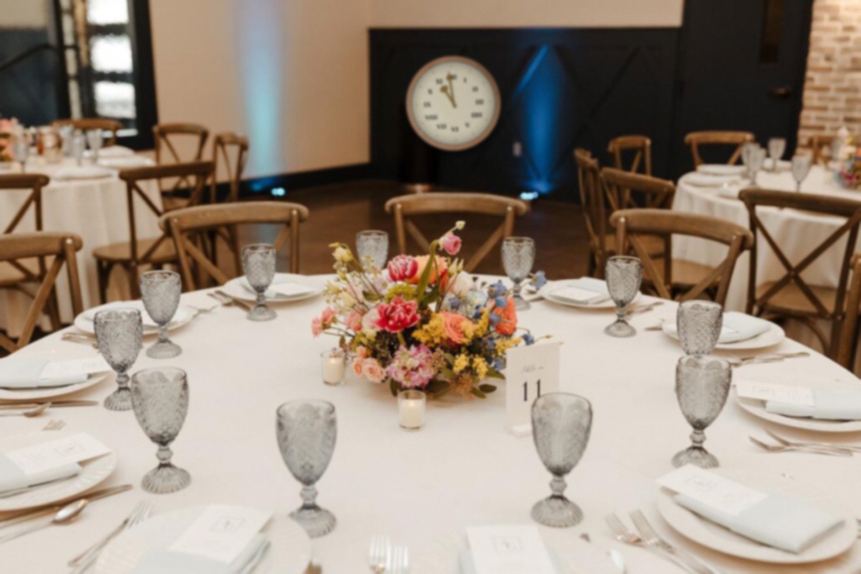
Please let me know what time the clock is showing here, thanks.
10:59
